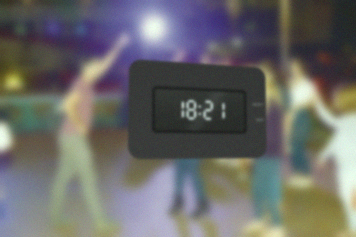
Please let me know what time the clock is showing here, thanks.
18:21
